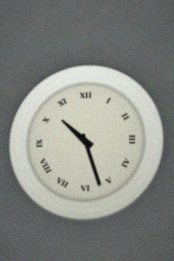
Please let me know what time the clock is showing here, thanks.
10:27
